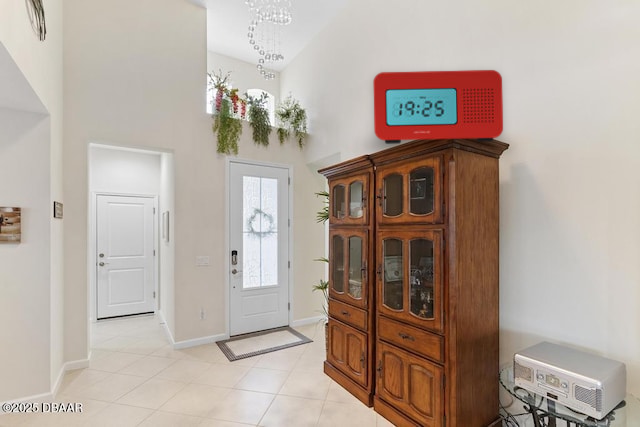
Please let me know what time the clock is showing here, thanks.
19:25
